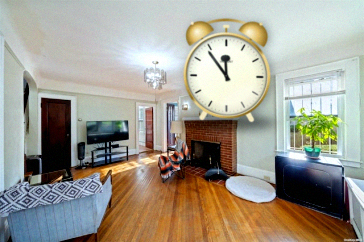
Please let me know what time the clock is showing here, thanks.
11:54
